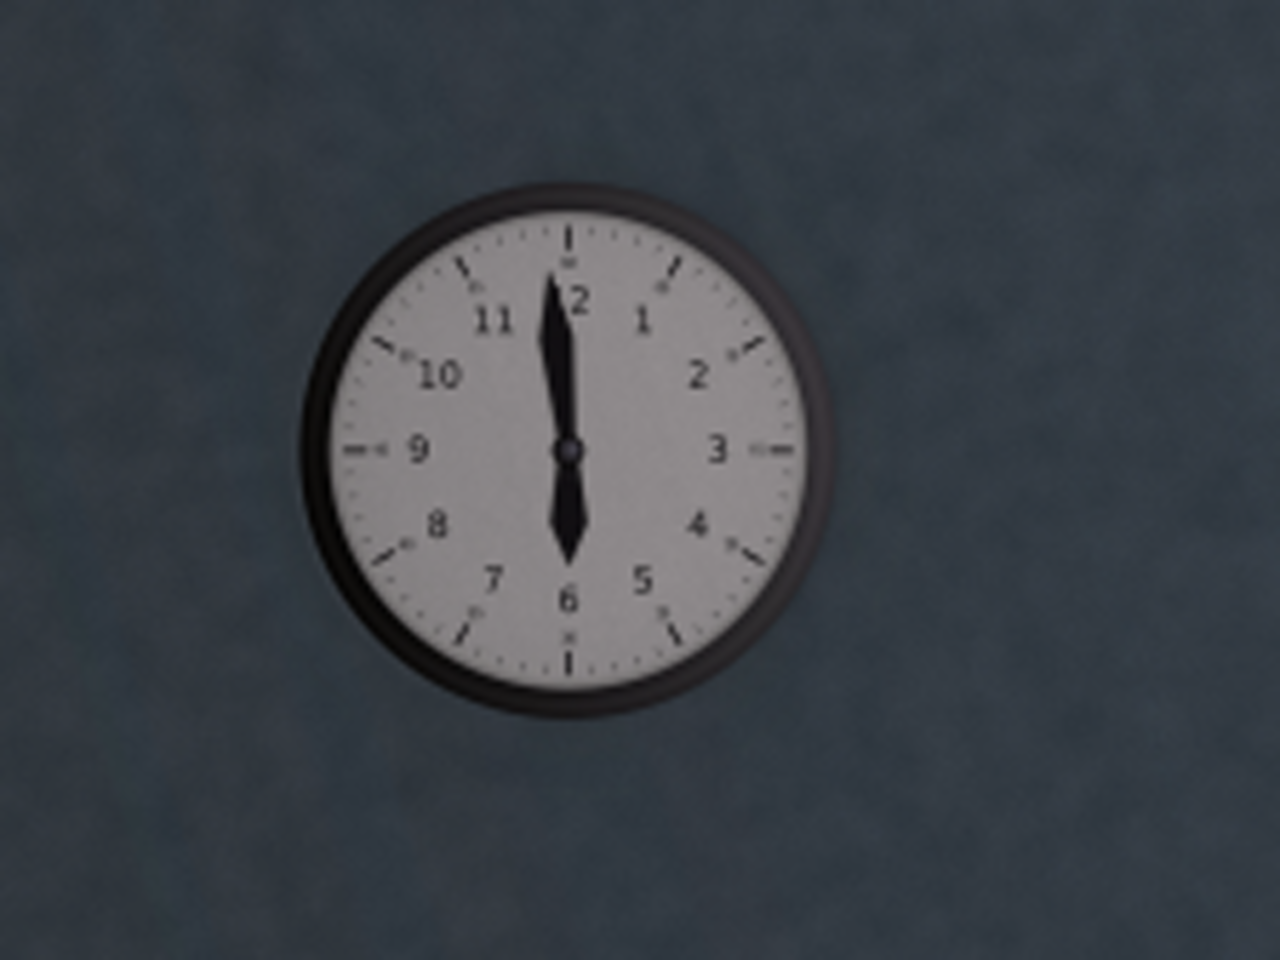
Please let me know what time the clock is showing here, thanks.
5:59
